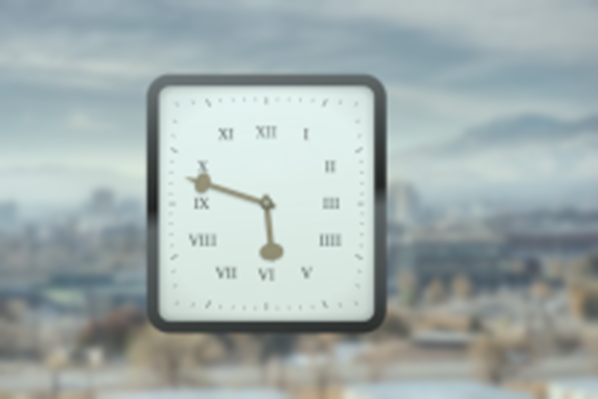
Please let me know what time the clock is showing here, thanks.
5:48
